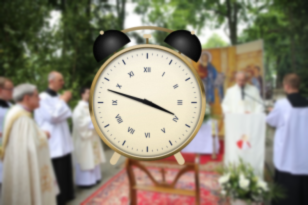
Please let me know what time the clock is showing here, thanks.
3:48
